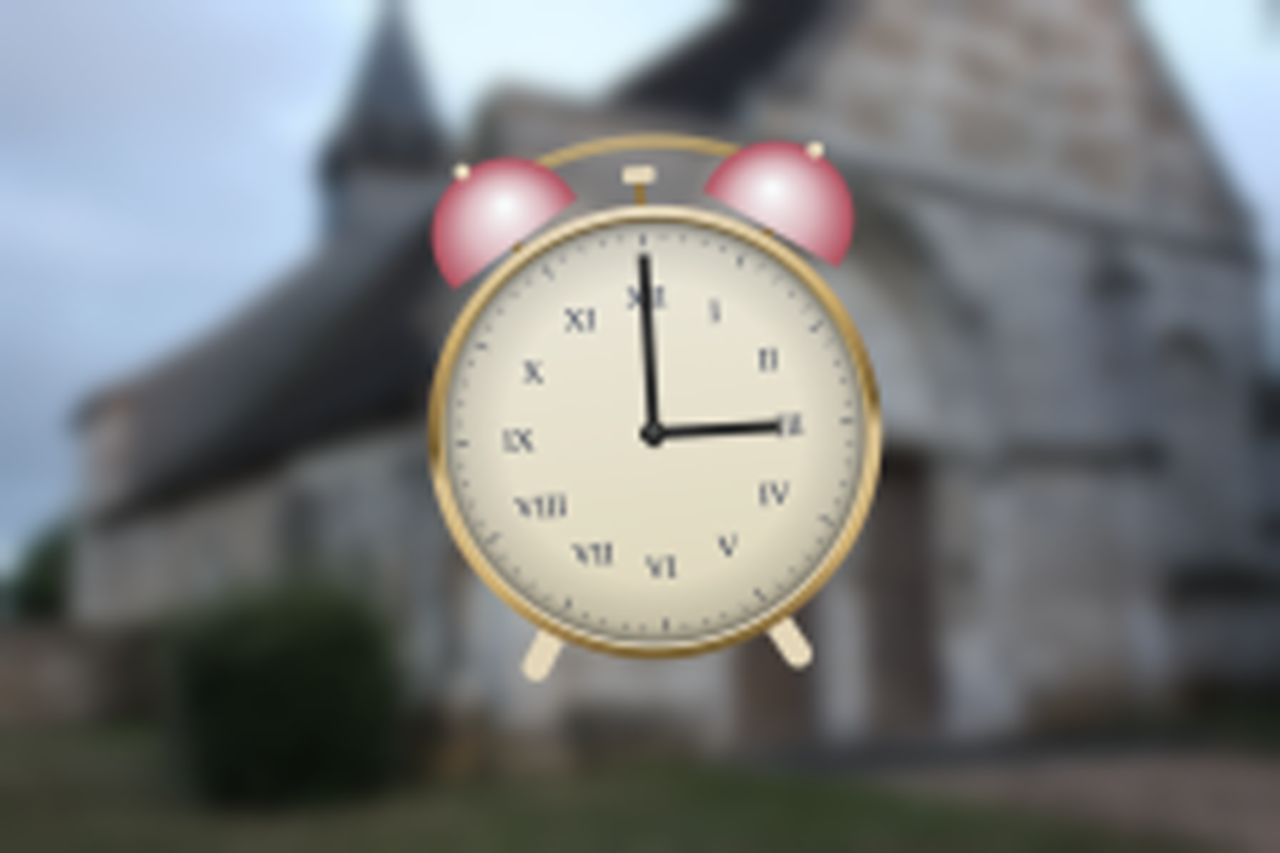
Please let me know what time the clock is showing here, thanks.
3:00
